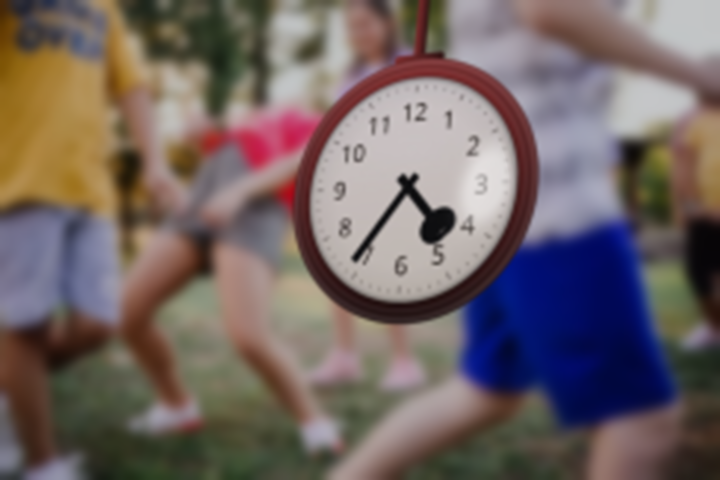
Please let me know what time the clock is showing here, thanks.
4:36
